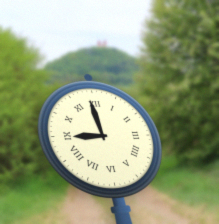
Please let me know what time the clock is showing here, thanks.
8:59
